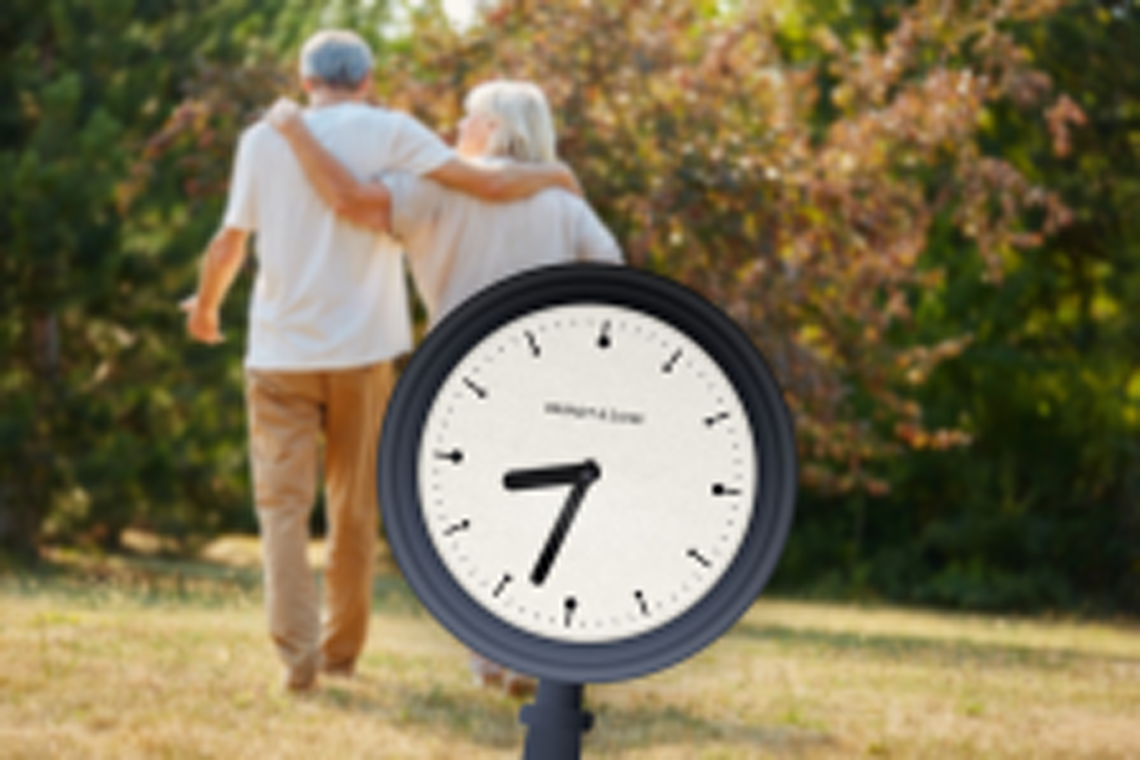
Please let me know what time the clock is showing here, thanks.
8:33
